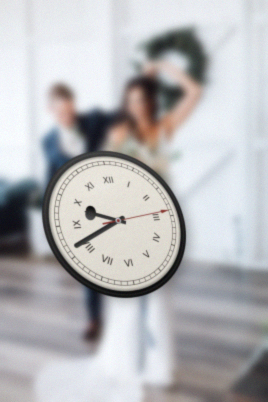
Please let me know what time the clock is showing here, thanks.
9:41:14
